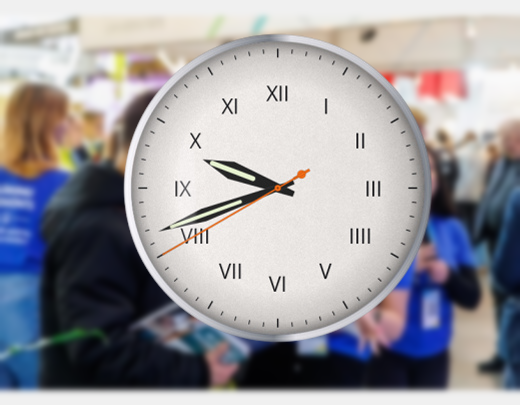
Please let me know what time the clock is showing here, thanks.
9:41:40
